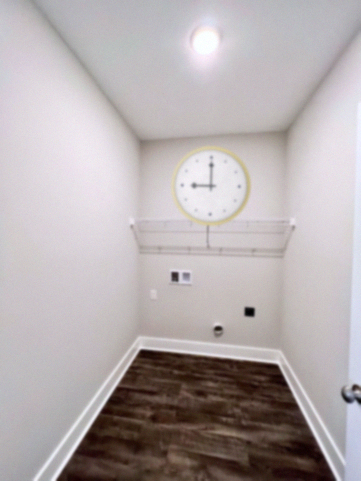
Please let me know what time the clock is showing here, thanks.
9:00
